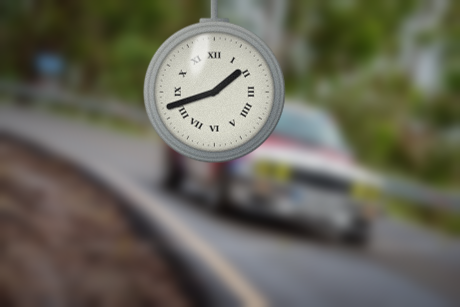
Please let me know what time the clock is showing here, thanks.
1:42
